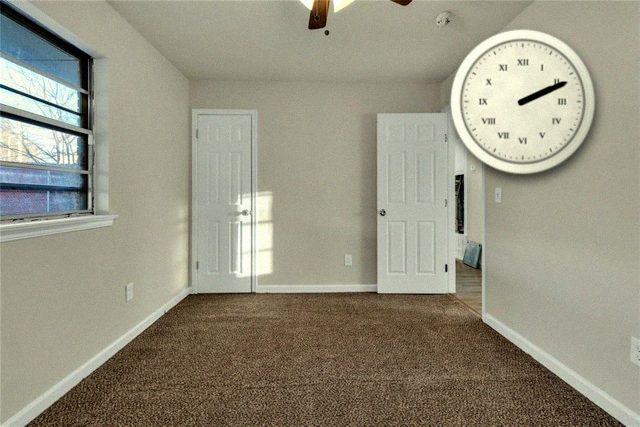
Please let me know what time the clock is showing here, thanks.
2:11
